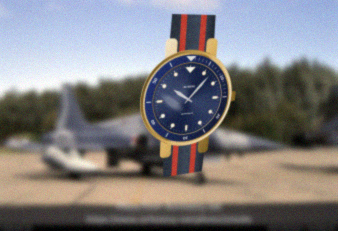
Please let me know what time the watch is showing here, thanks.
10:07
